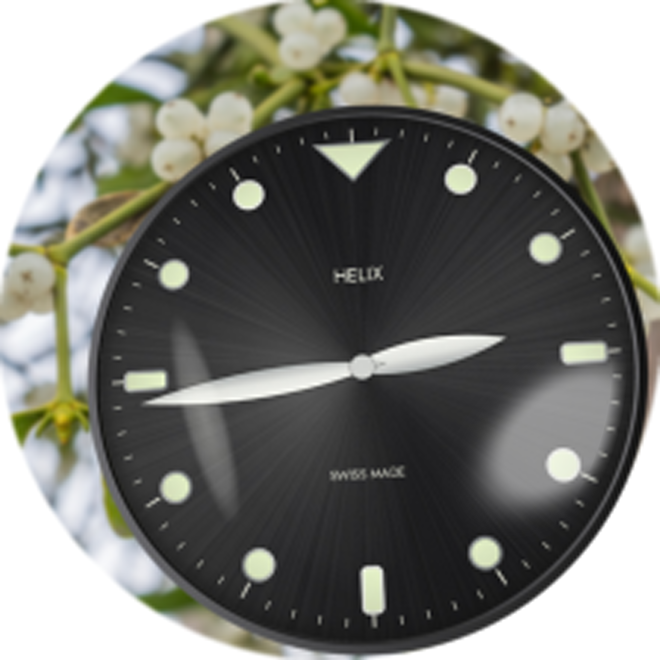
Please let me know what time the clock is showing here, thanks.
2:44
